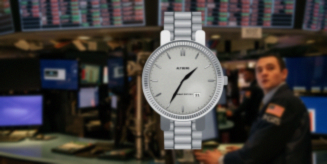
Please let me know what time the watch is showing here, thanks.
1:35
